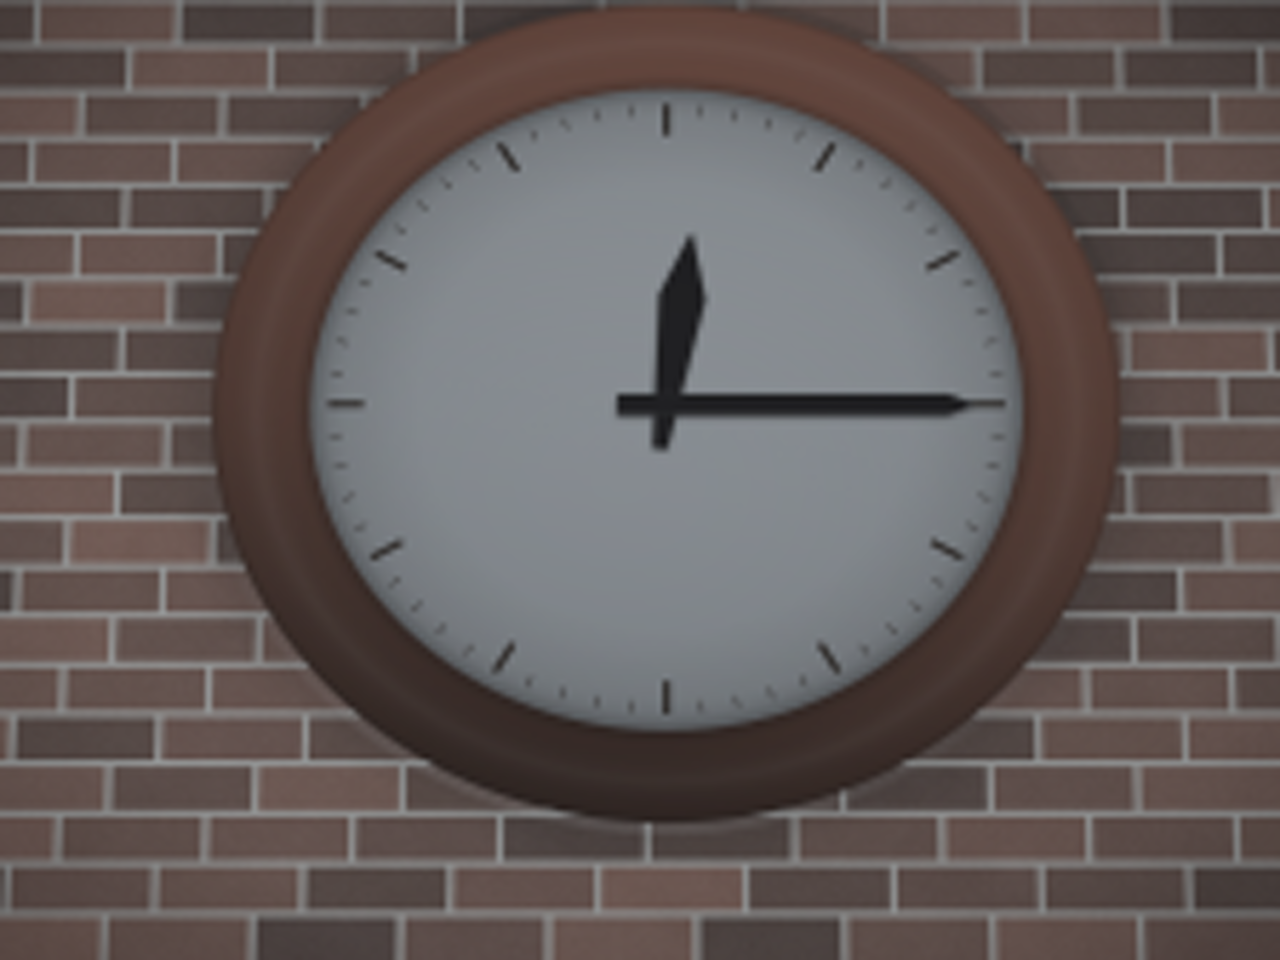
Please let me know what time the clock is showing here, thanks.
12:15
